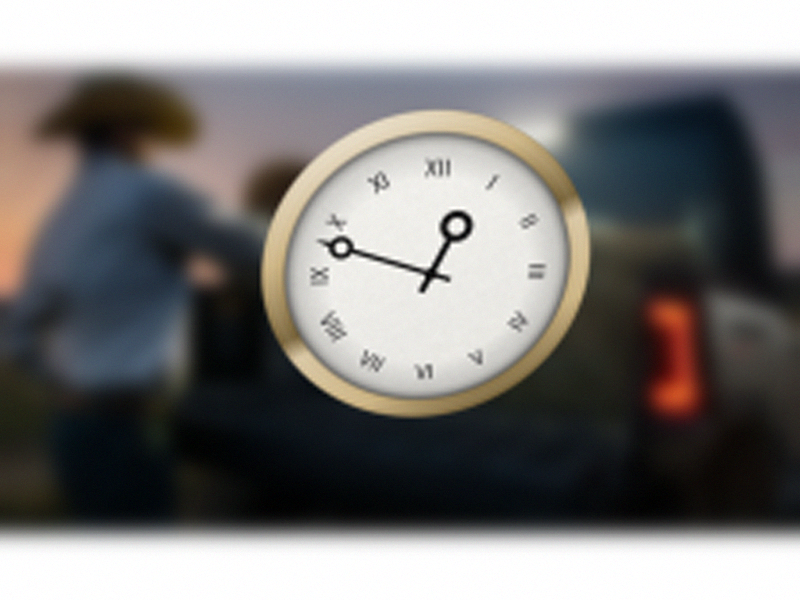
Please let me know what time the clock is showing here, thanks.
12:48
